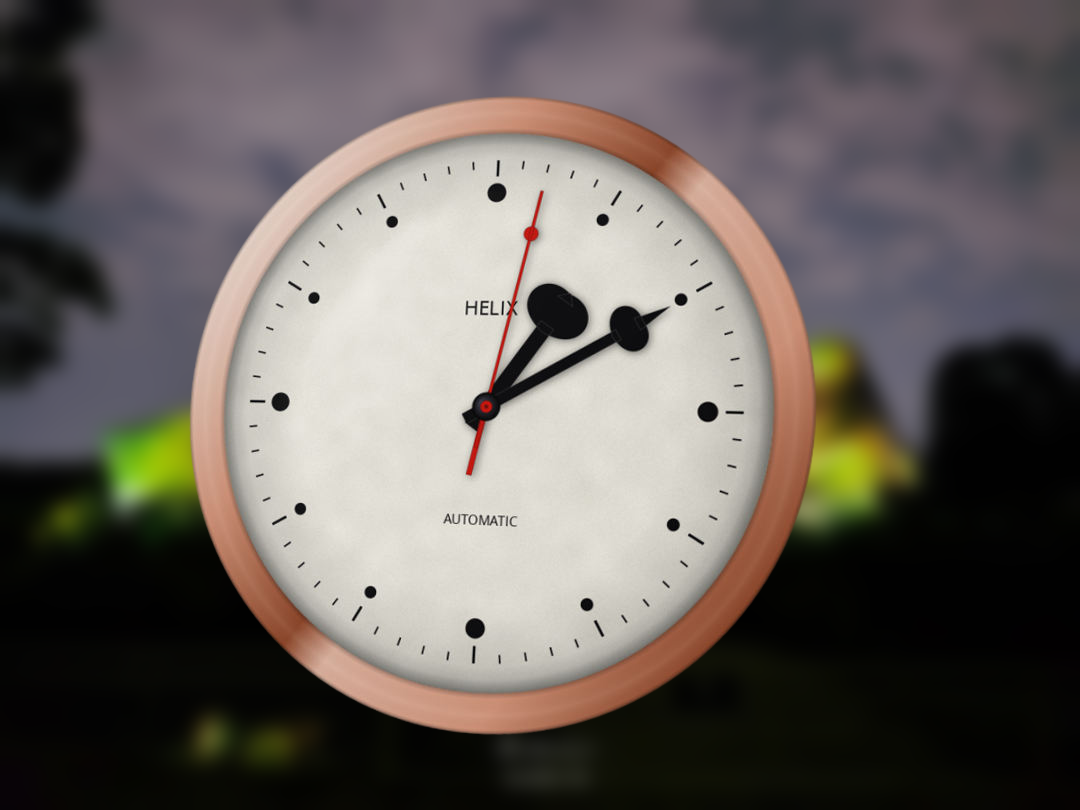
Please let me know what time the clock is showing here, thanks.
1:10:02
